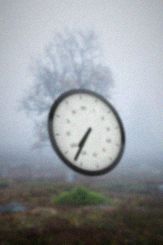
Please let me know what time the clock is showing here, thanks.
7:37
